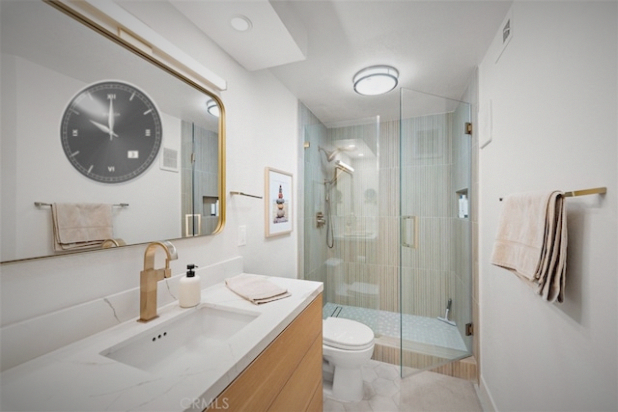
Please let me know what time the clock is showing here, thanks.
10:00
